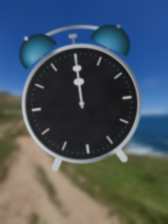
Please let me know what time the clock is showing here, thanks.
12:00
